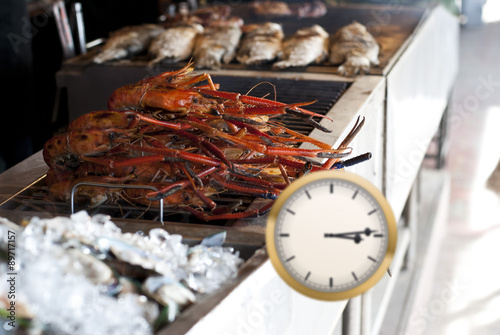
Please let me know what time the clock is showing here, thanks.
3:14
